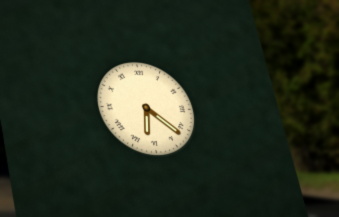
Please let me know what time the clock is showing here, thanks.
6:22
